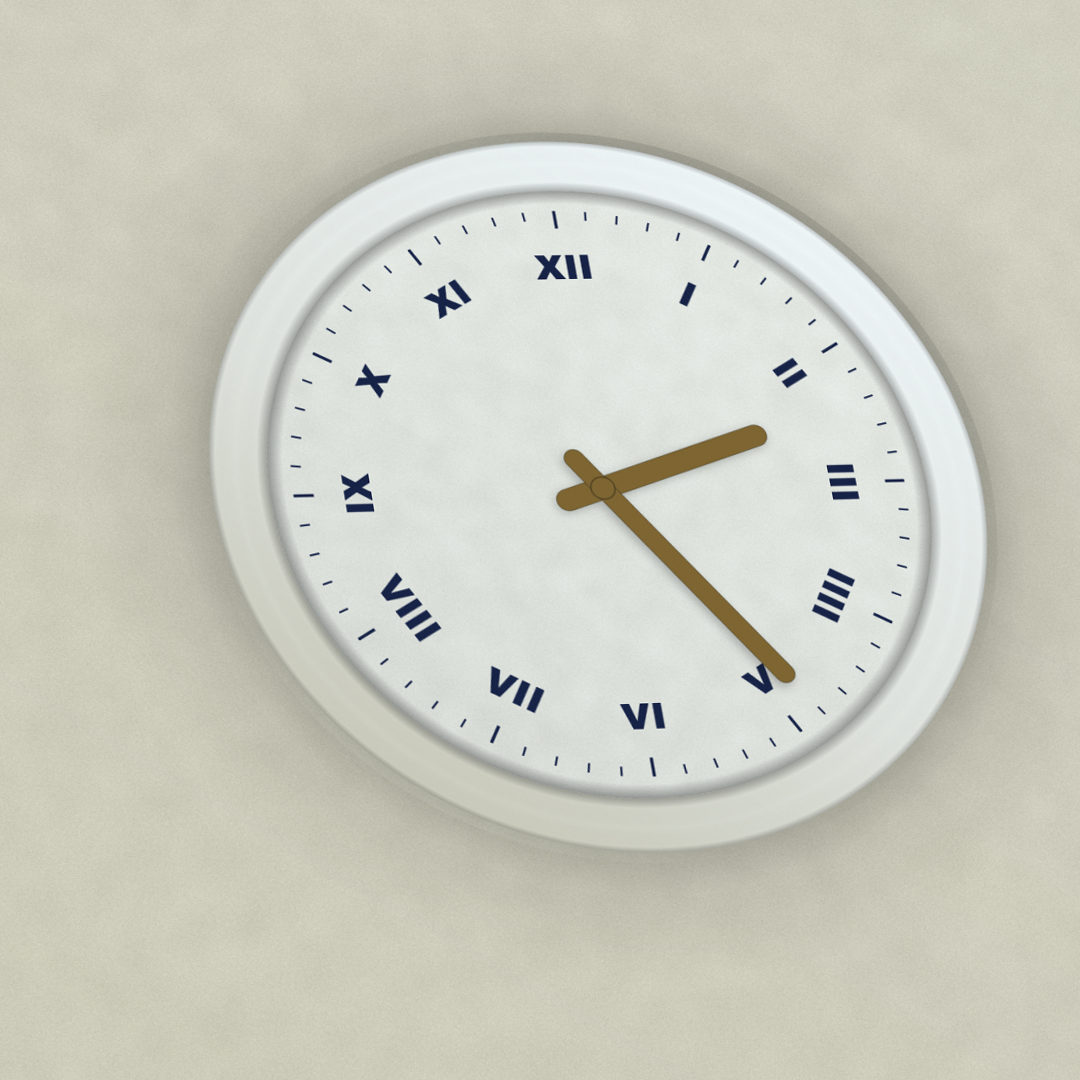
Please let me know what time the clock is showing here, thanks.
2:24
